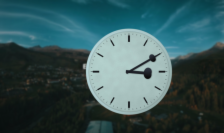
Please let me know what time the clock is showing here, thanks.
3:10
